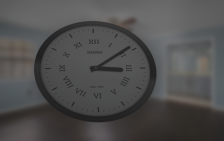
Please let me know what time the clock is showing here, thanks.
3:09
